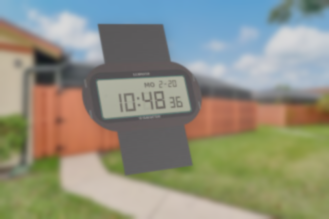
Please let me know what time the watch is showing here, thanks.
10:48:36
